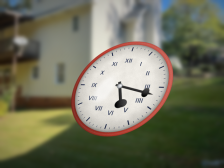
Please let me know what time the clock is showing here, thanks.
5:17
